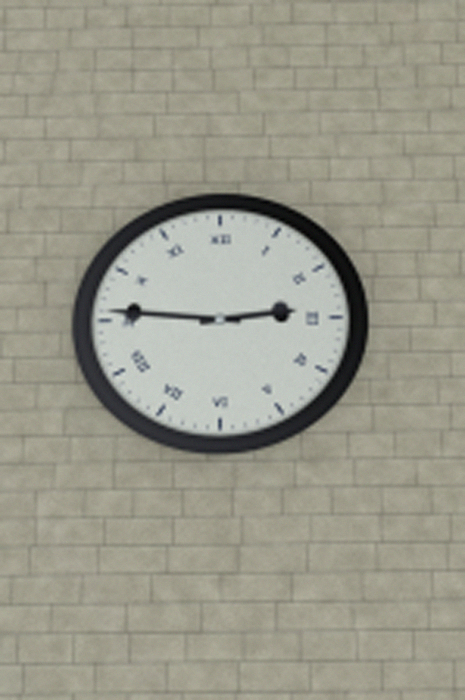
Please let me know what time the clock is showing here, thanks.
2:46
